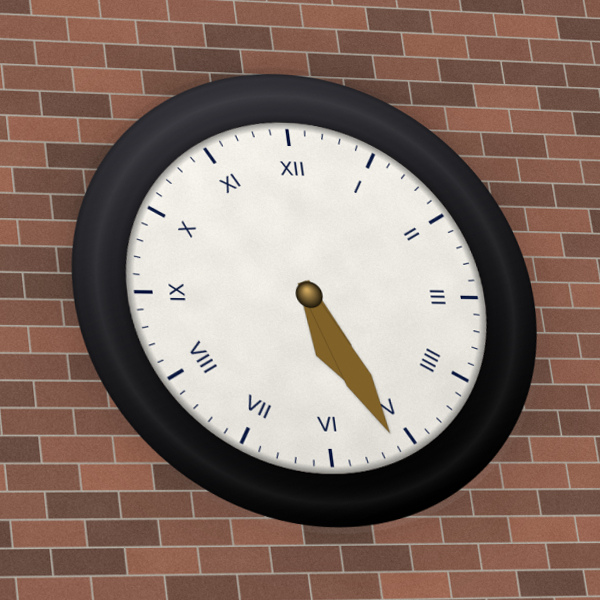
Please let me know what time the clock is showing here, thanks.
5:26
